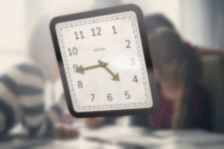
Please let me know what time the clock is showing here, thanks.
4:44
